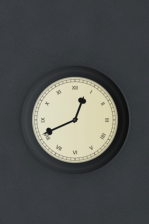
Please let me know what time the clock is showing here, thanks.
12:41
